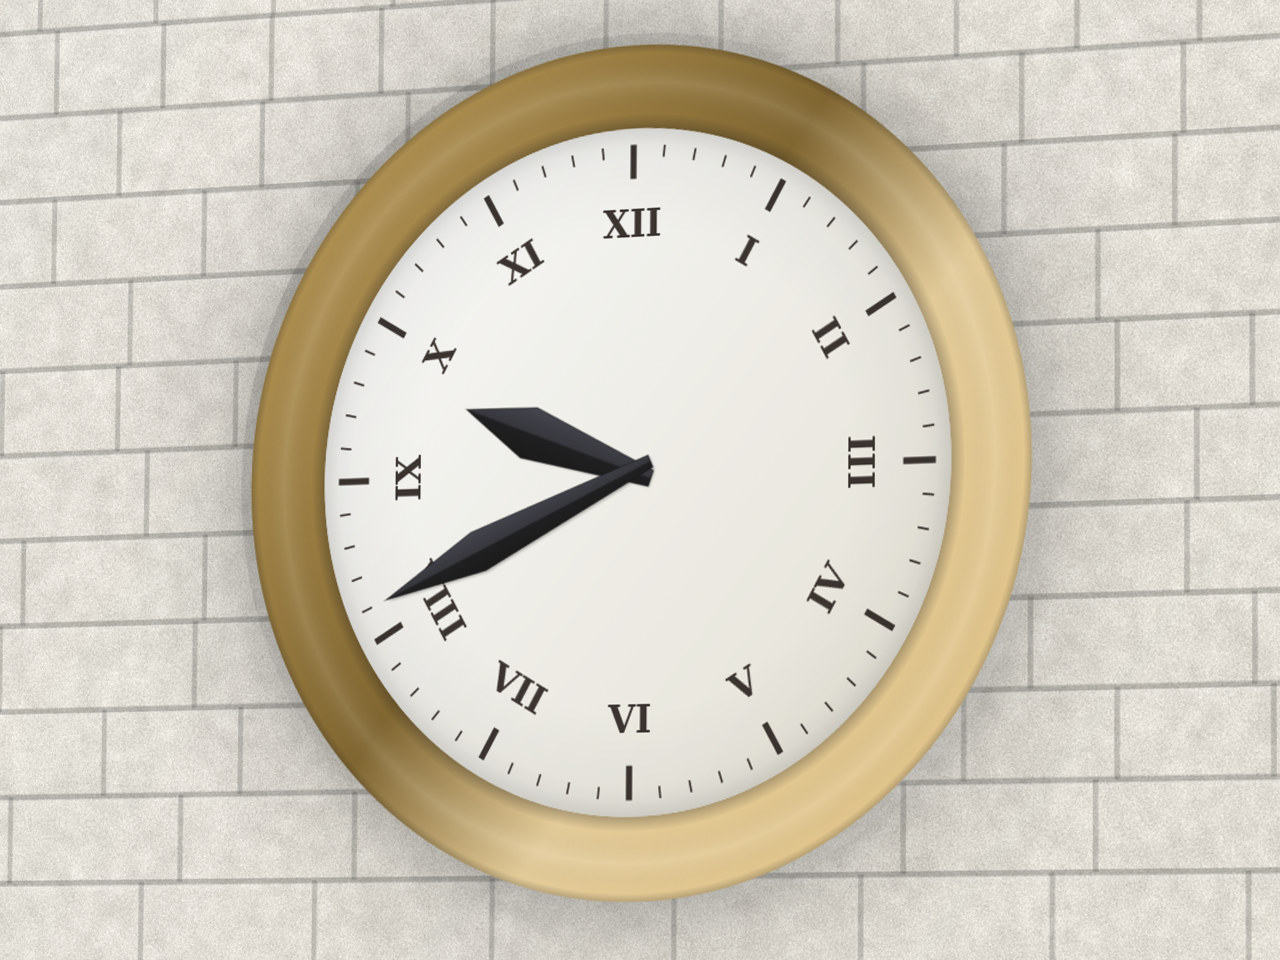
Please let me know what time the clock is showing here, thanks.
9:41
